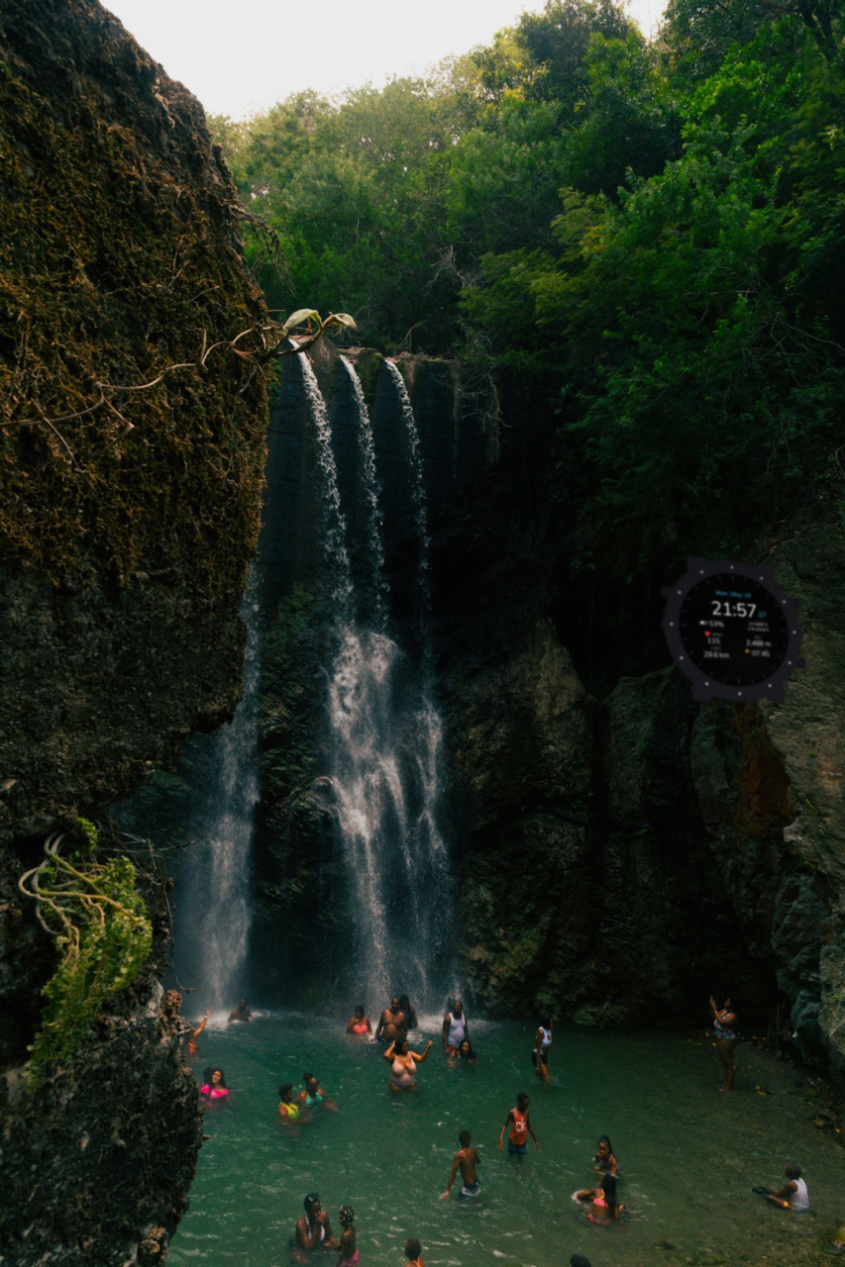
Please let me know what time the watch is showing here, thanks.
21:57
